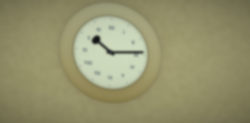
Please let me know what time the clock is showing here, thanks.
10:14
